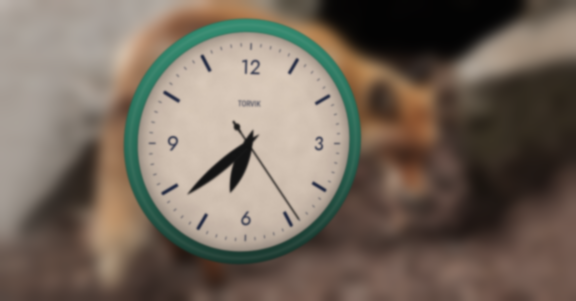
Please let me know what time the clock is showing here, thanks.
6:38:24
